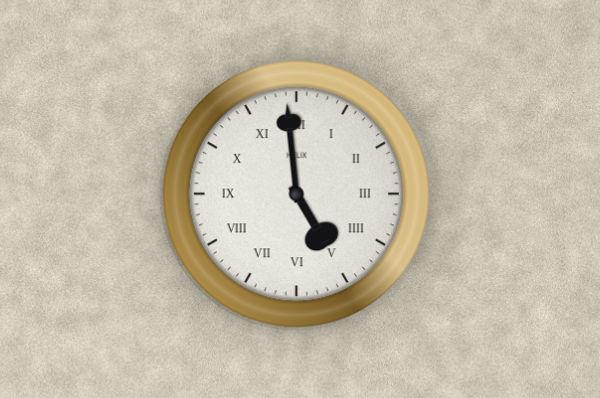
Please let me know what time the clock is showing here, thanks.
4:59
